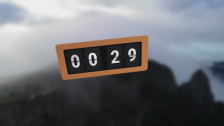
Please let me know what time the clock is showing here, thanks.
0:29
